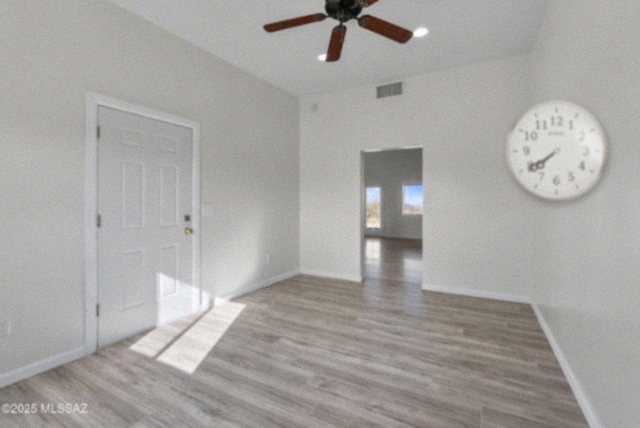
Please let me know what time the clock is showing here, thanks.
7:39
